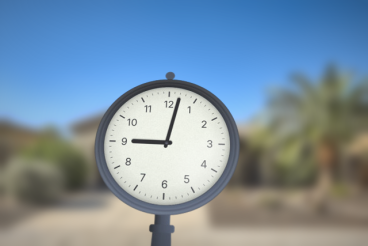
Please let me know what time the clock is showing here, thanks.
9:02
